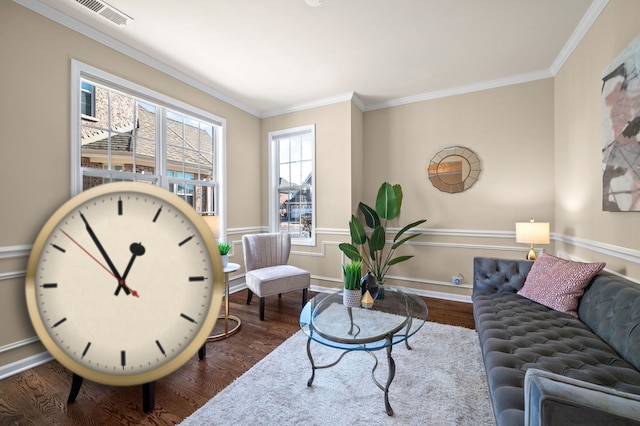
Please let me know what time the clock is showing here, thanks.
12:54:52
